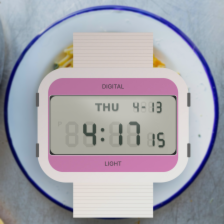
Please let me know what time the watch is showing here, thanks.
4:17:15
